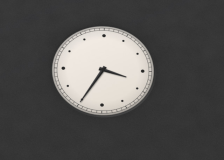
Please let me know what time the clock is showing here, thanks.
3:35
